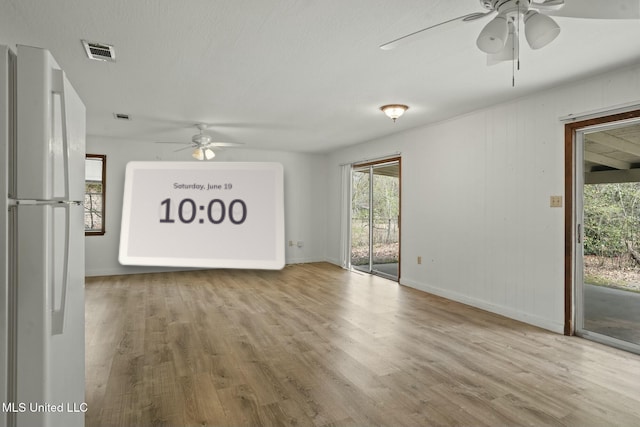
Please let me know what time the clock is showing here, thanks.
10:00
